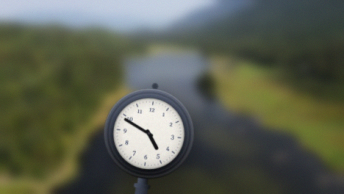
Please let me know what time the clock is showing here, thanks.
4:49
